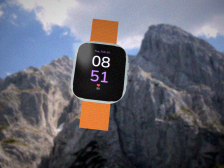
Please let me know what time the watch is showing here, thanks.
8:51
